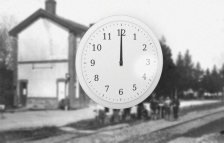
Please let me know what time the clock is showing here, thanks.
12:00
